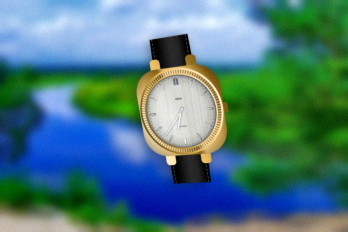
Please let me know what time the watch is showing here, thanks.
6:37
